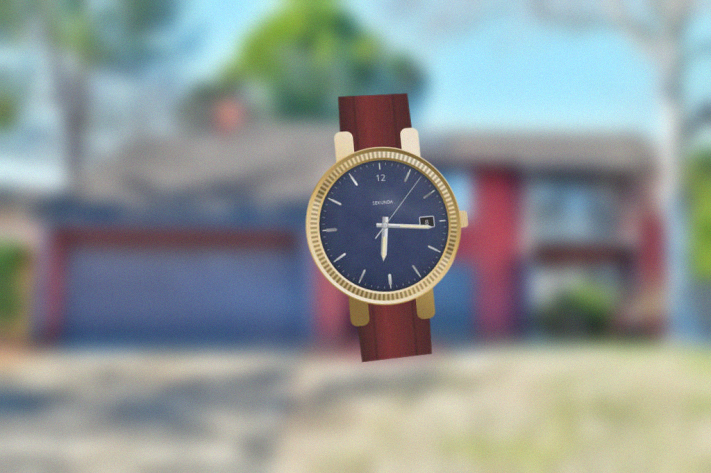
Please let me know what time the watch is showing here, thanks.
6:16:07
